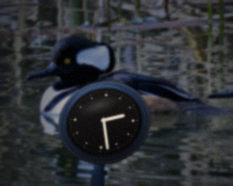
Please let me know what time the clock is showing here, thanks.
2:28
